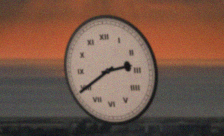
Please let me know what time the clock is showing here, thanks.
2:40
